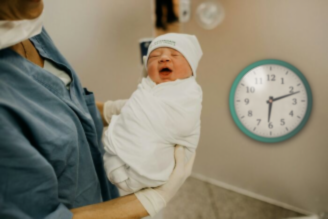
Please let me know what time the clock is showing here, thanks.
6:12
